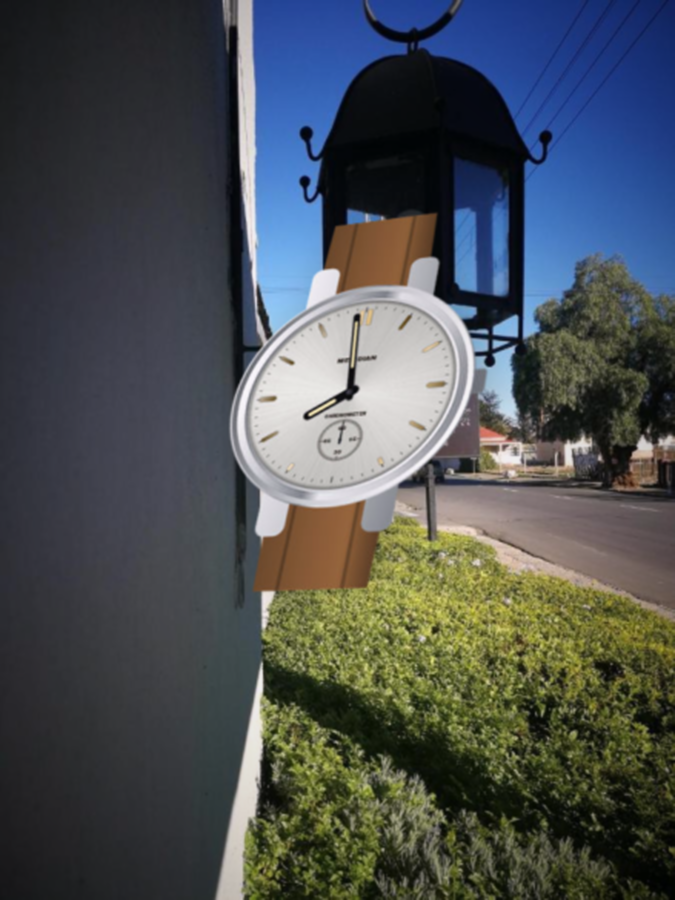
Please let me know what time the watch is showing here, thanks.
7:59
